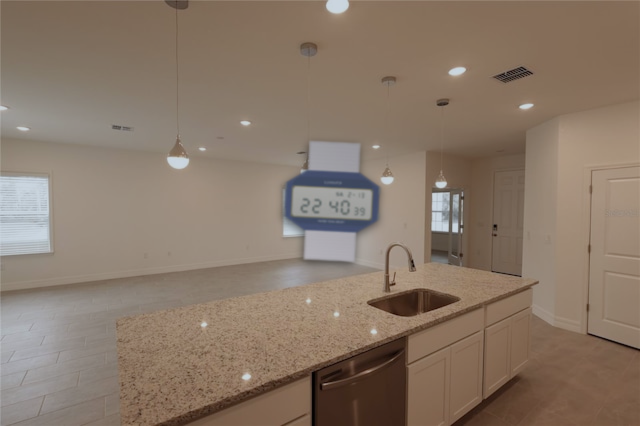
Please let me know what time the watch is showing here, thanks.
22:40
